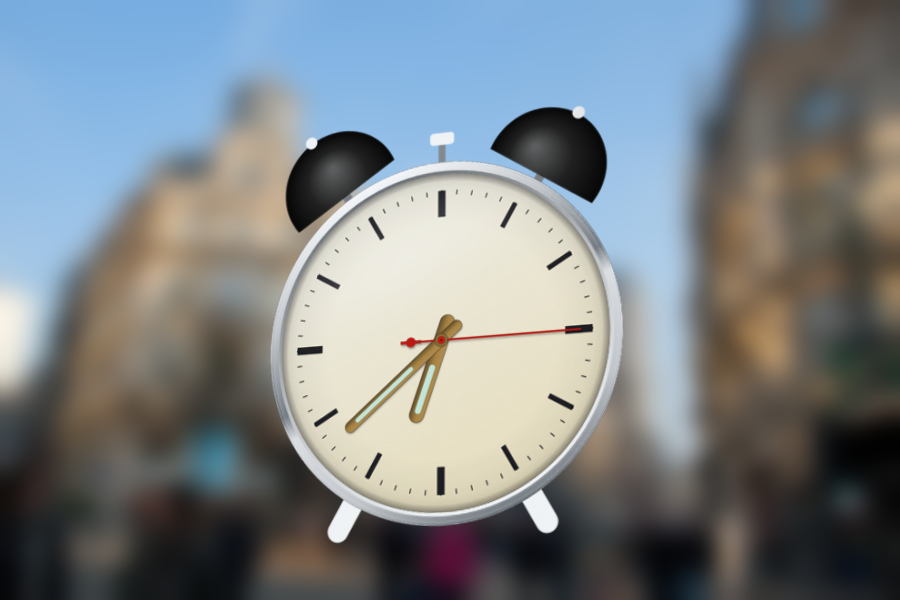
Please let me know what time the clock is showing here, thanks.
6:38:15
